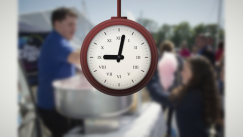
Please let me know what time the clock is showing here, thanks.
9:02
